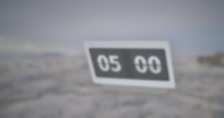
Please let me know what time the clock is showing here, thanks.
5:00
